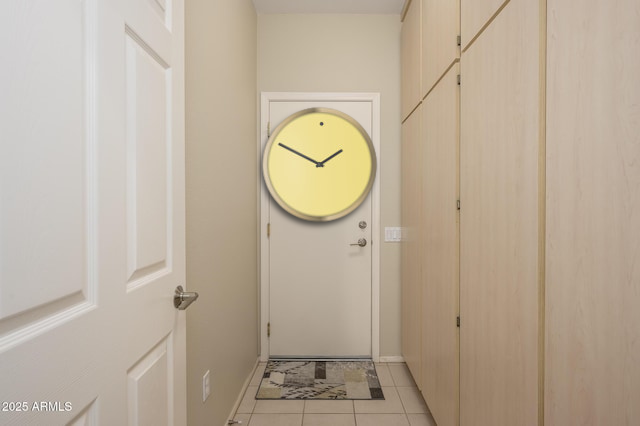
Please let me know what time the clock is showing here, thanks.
1:49
